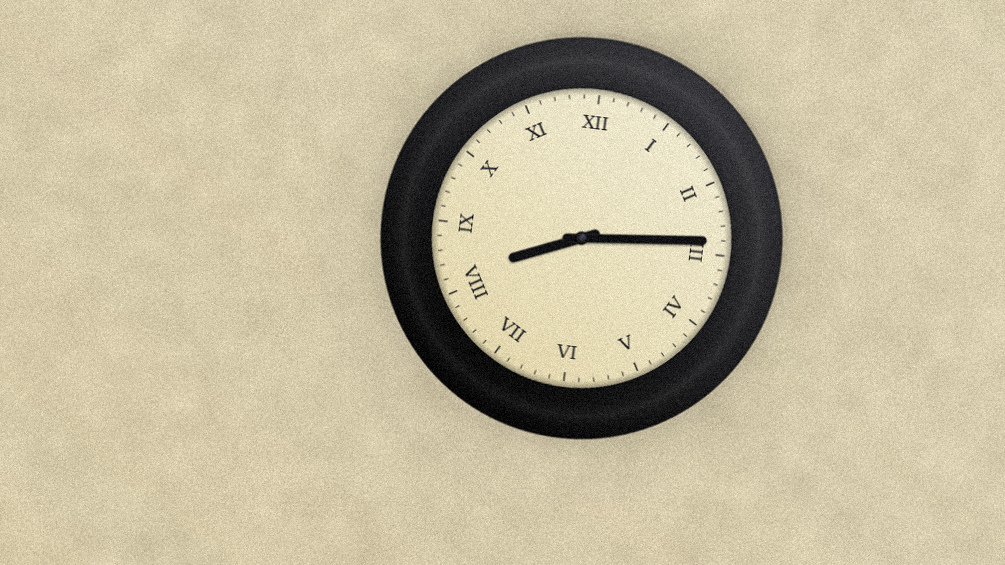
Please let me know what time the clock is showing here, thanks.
8:14
